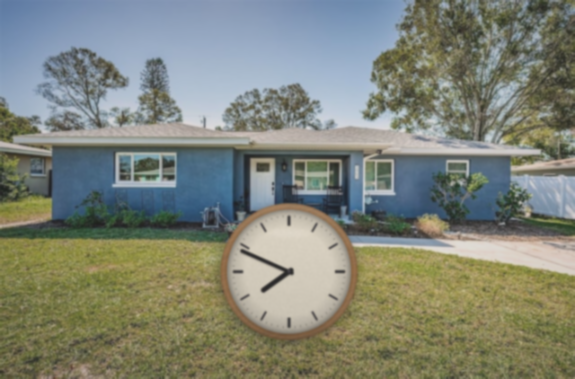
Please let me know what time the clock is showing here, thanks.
7:49
